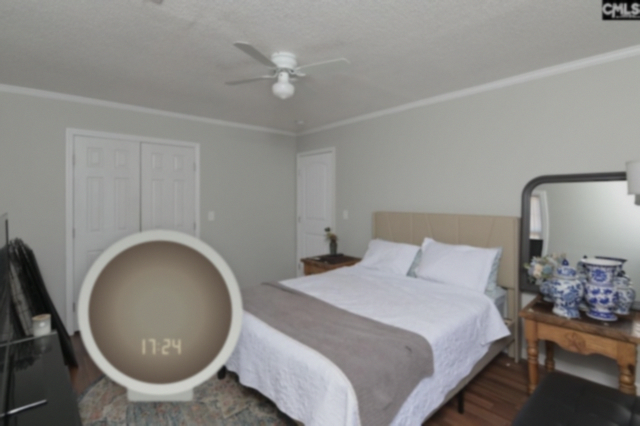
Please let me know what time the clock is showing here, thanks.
17:24
